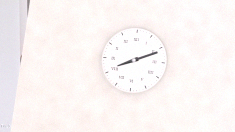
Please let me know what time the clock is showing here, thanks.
8:11
